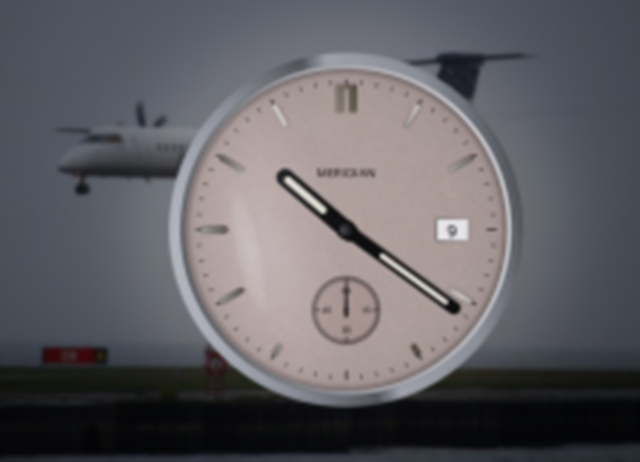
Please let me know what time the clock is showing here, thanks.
10:21
